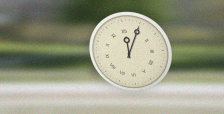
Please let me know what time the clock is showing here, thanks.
12:05
